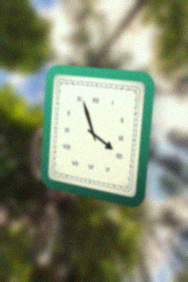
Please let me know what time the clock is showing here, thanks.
3:56
